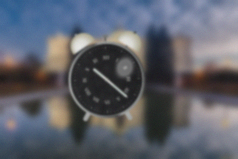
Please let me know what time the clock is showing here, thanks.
10:22
